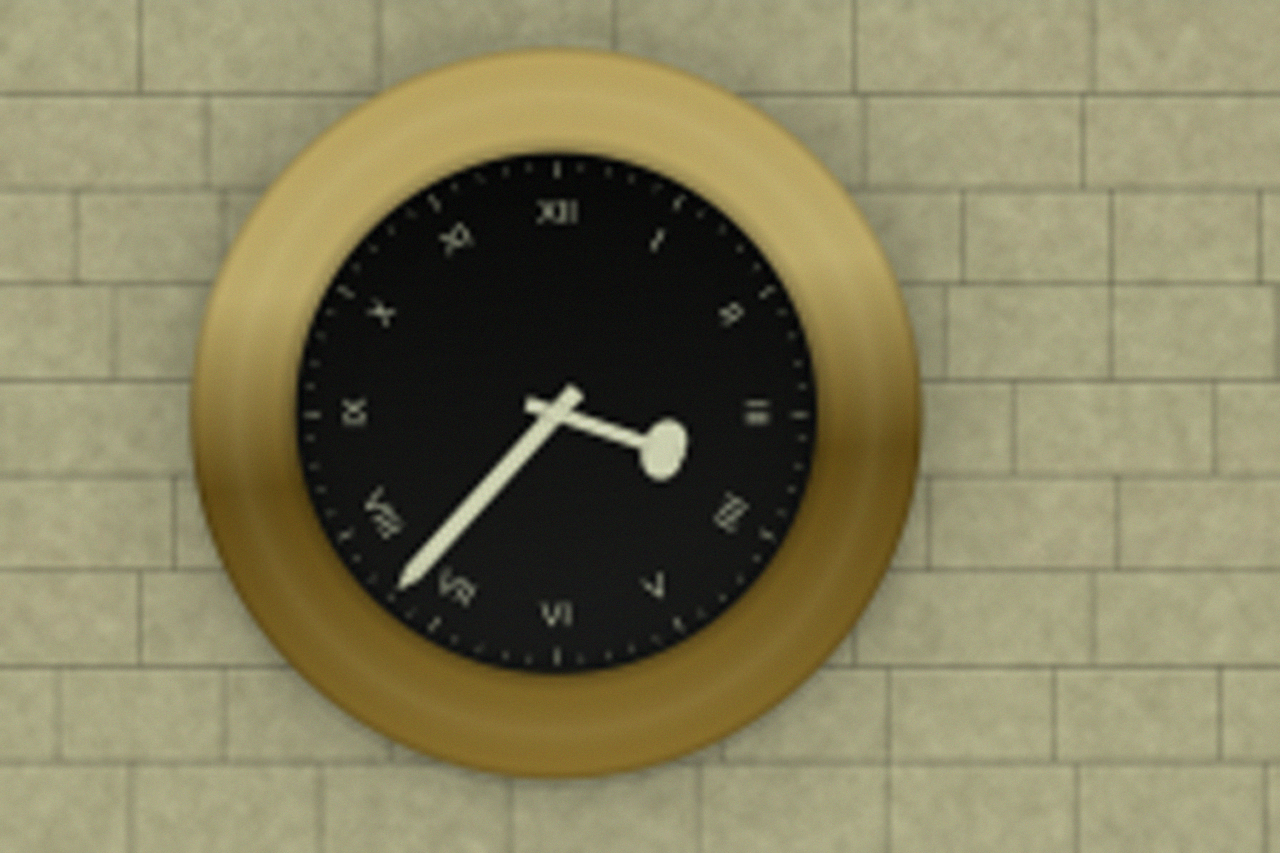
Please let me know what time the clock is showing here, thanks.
3:37
